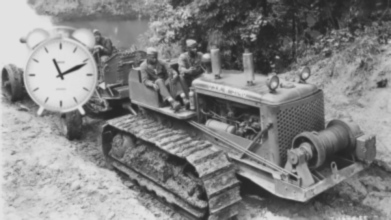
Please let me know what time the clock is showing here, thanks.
11:11
